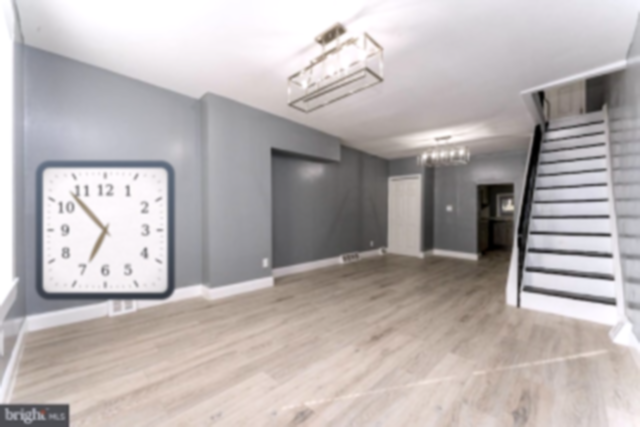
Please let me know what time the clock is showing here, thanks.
6:53
